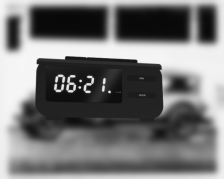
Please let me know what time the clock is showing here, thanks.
6:21
